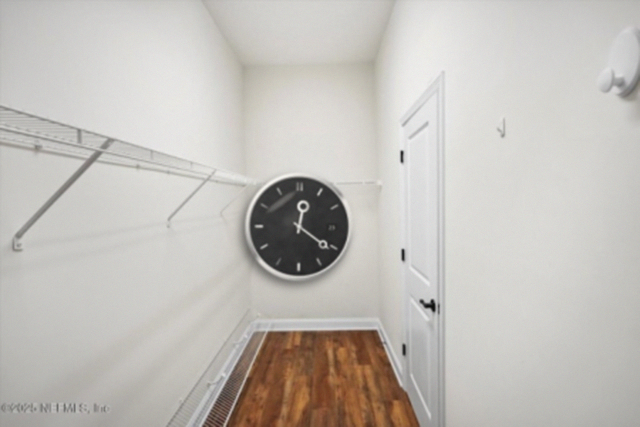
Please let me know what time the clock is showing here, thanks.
12:21
